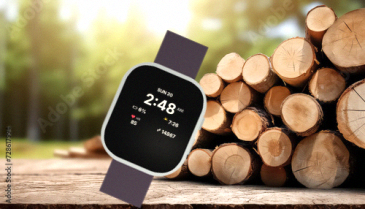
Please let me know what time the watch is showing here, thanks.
2:48
